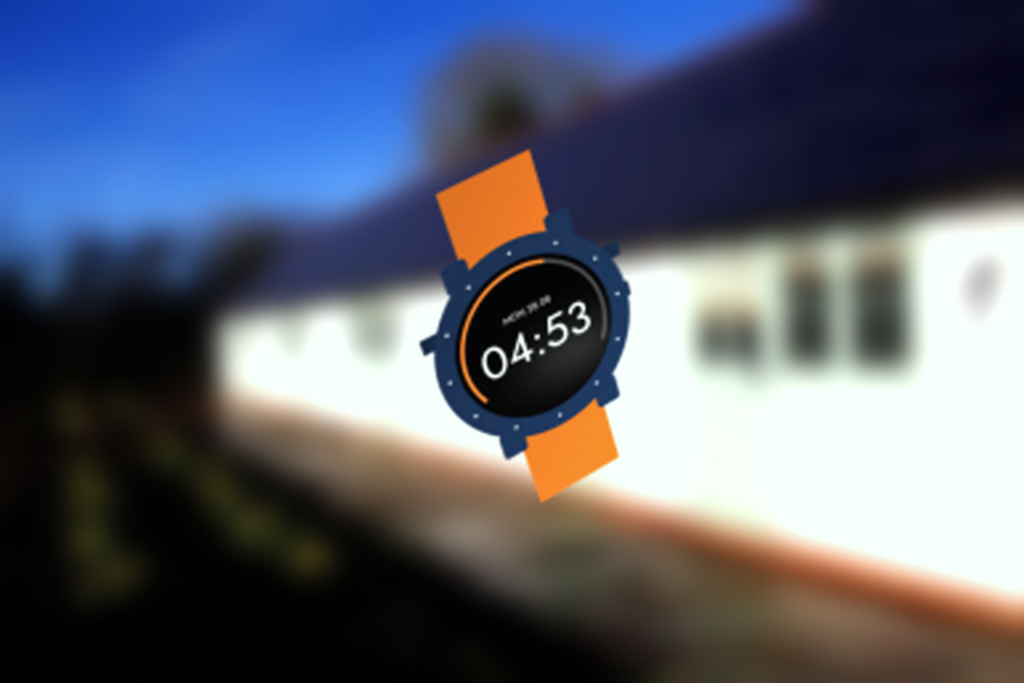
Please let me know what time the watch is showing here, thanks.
4:53
